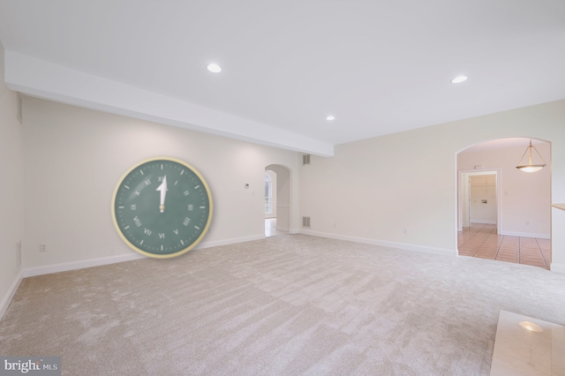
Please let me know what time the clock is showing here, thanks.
12:01
